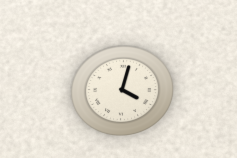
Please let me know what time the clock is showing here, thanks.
4:02
